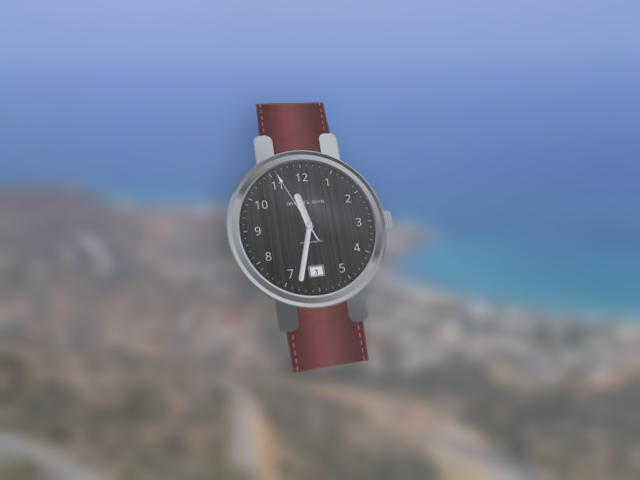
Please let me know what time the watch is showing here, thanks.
11:32:56
